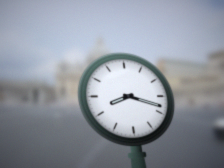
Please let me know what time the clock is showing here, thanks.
8:18
